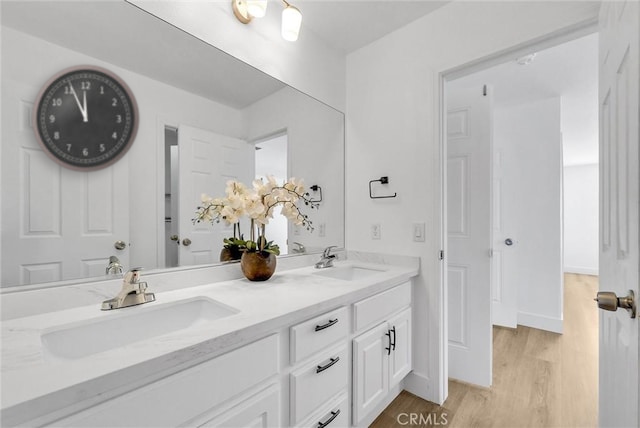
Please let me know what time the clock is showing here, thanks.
11:56
